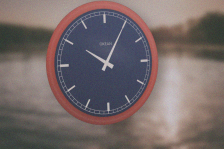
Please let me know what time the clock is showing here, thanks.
10:05
